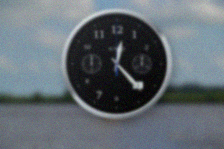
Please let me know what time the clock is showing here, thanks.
12:23
